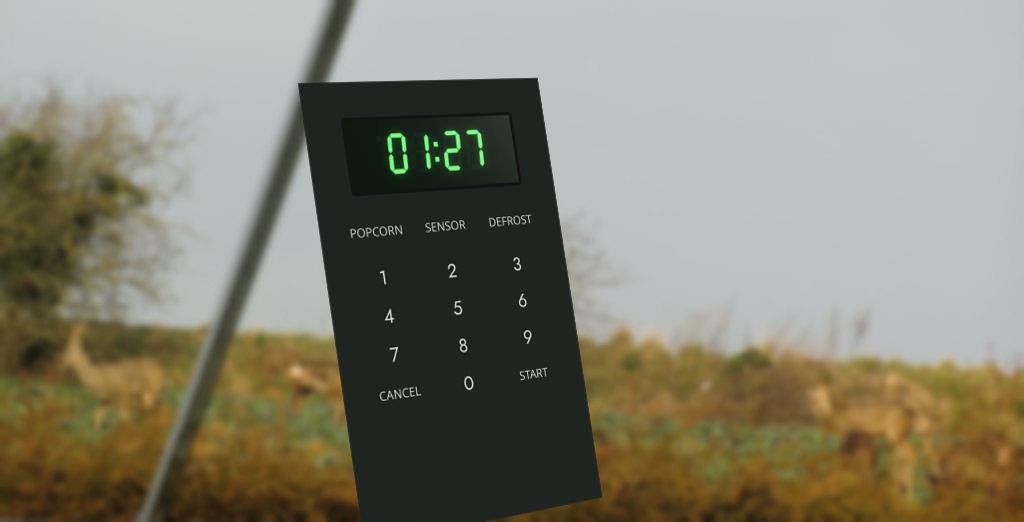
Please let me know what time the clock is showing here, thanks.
1:27
